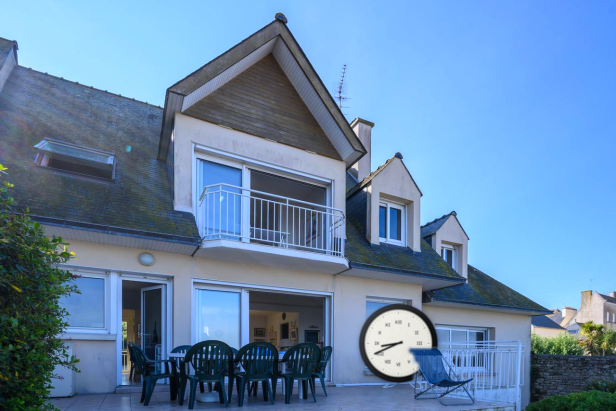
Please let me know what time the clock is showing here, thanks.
8:41
